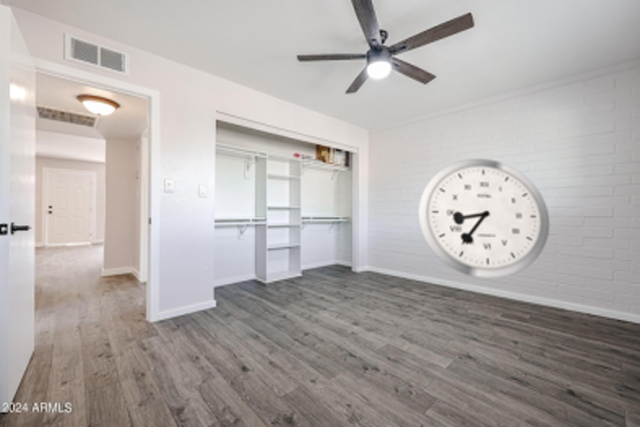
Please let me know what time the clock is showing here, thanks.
8:36
